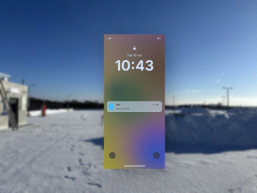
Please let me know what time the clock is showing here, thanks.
10:43
